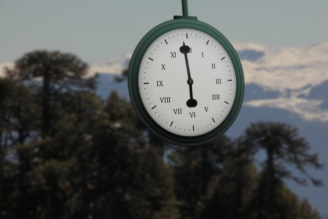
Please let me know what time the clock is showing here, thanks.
5:59
